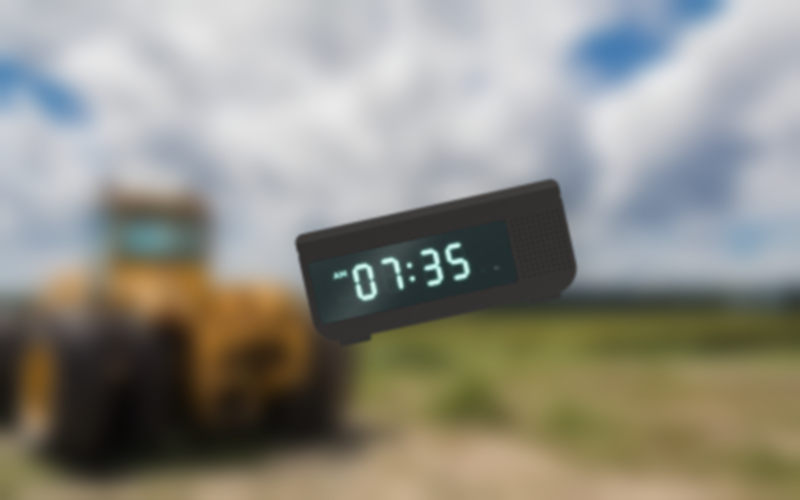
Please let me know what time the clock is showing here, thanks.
7:35
